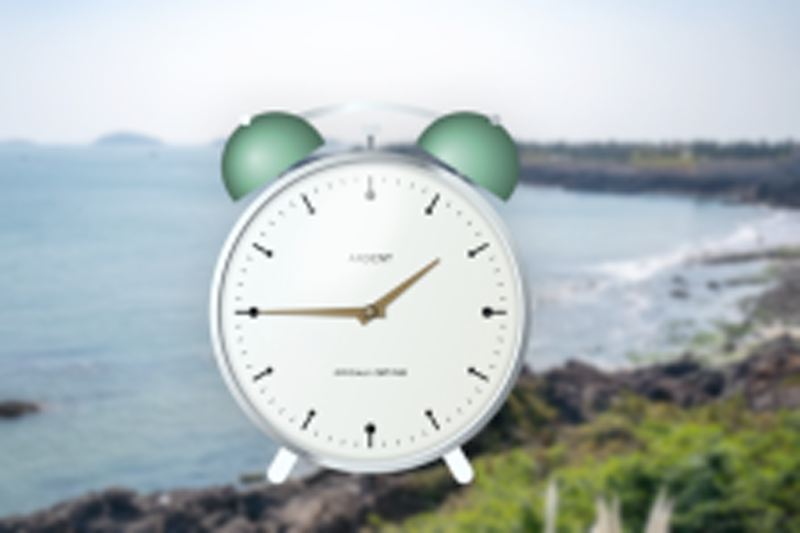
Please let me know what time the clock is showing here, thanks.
1:45
